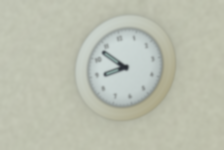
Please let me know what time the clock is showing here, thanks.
8:53
